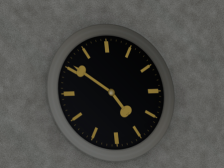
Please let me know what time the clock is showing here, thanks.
4:51
